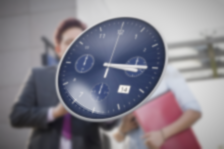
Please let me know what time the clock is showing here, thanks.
3:15
